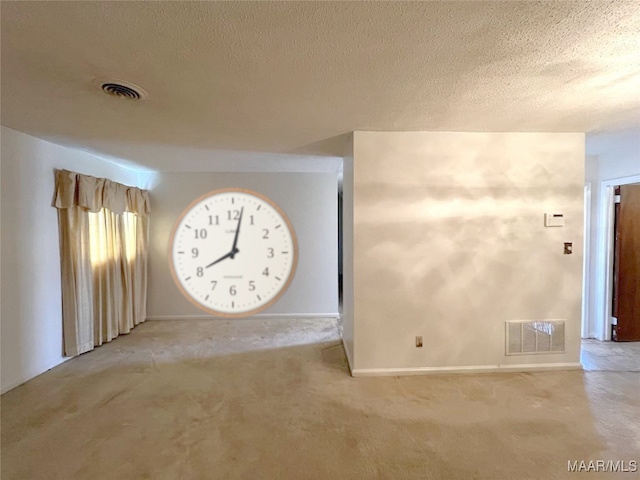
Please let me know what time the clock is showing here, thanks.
8:02
